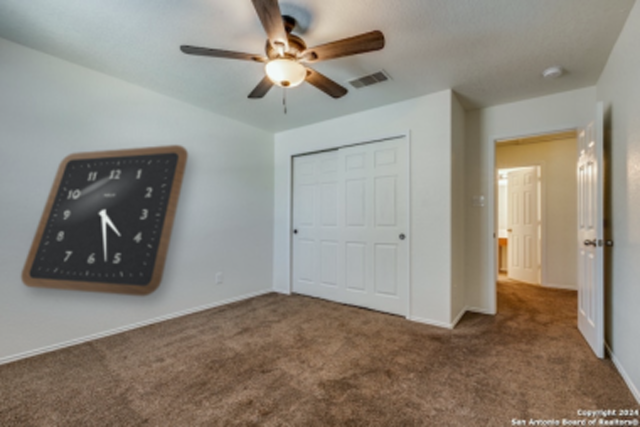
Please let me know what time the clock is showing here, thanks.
4:27
